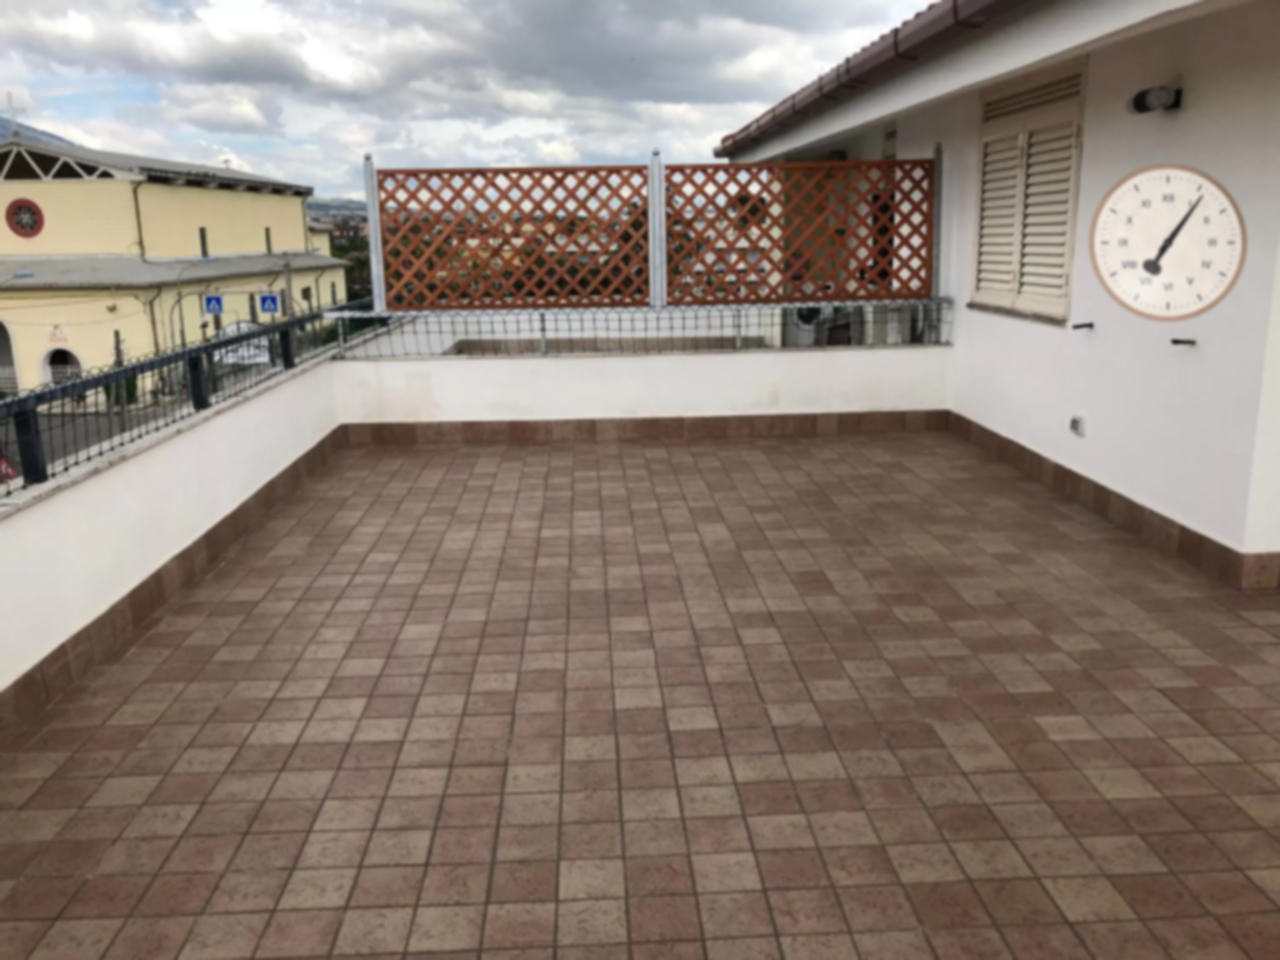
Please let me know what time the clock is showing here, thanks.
7:06
